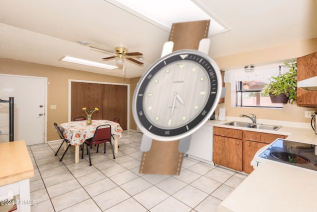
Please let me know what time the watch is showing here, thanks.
4:30
